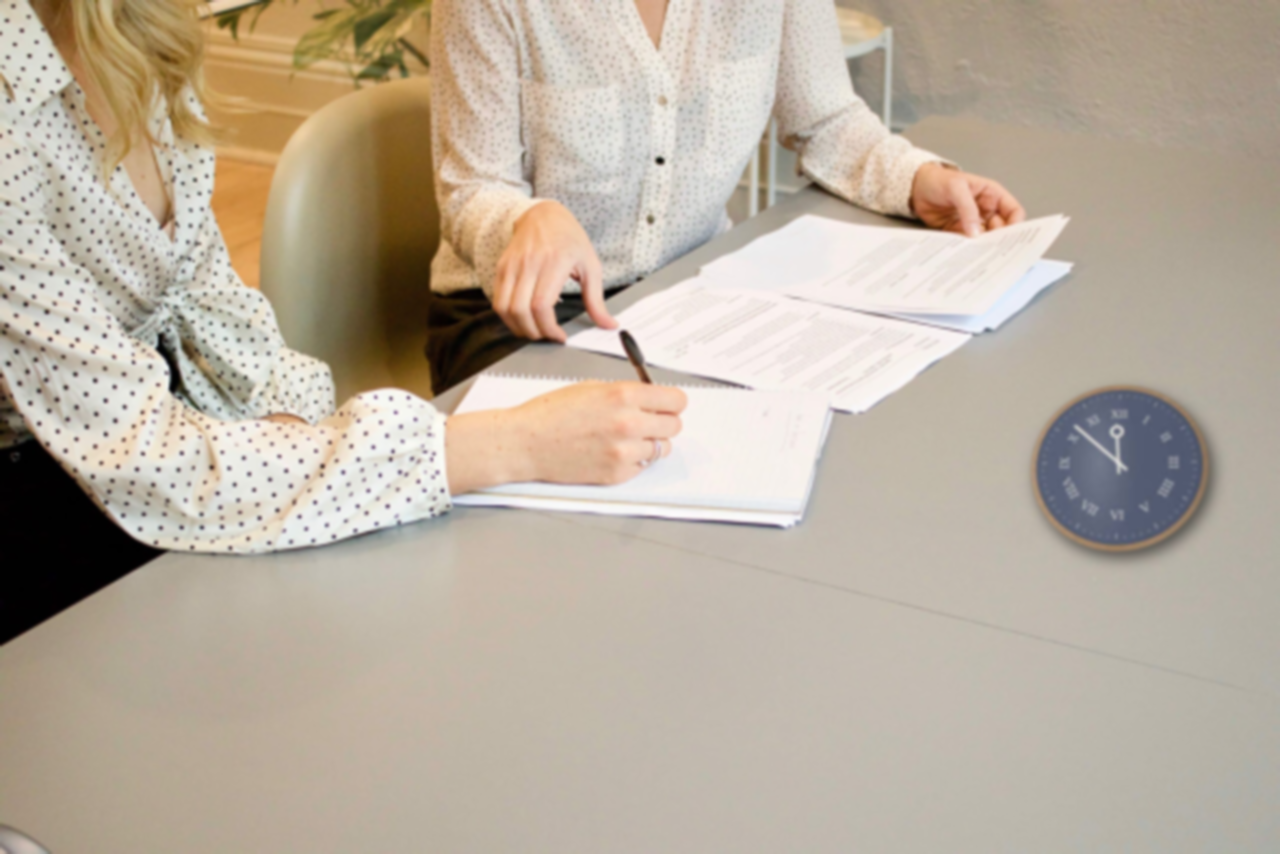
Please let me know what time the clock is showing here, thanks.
11:52
